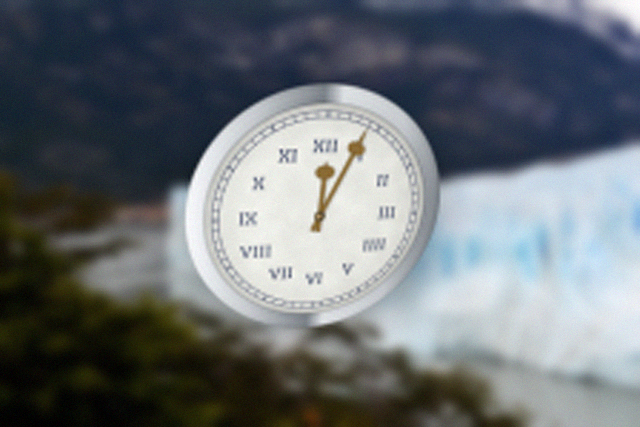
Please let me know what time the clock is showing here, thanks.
12:04
